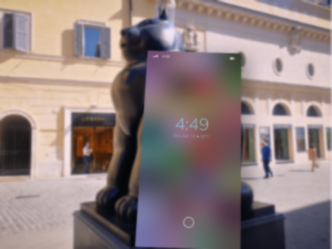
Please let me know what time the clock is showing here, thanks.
4:49
